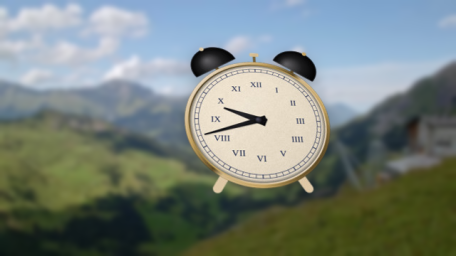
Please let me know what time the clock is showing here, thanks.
9:42
